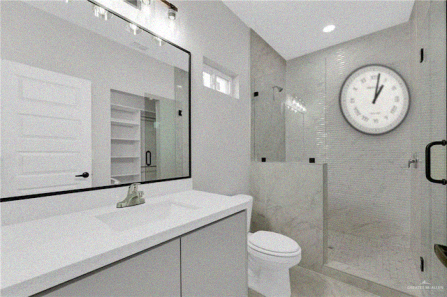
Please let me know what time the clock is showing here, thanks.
1:02
